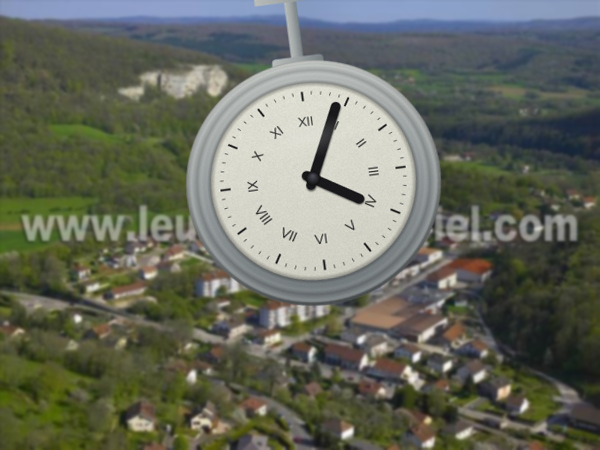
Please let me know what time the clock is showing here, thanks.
4:04
